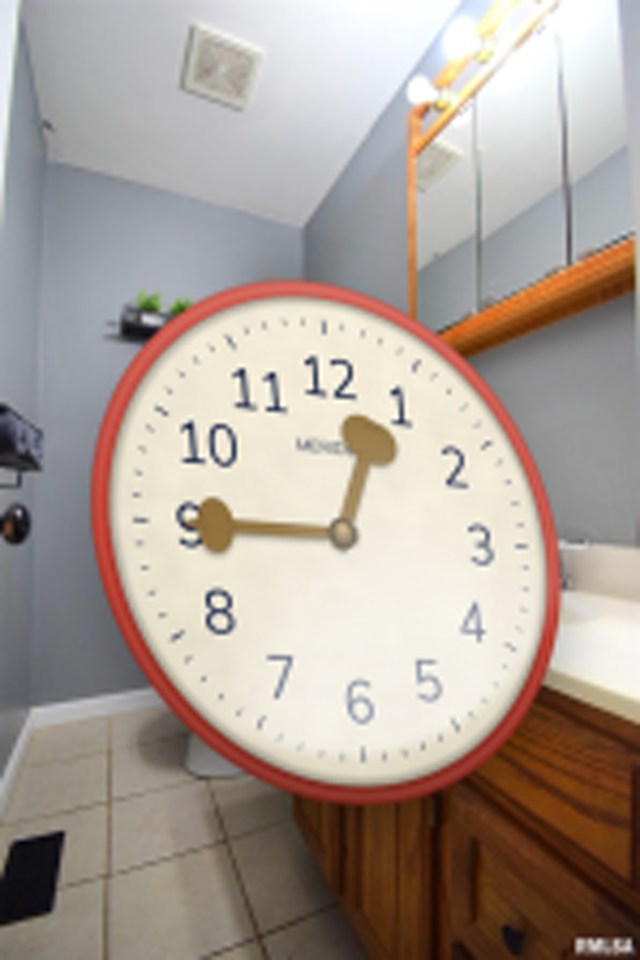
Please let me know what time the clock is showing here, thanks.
12:45
